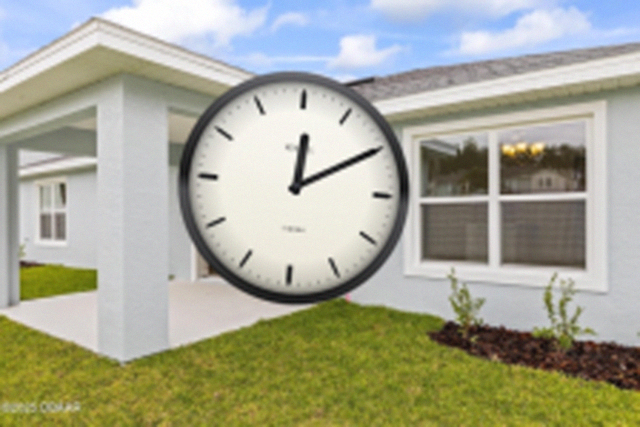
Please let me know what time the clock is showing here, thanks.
12:10
